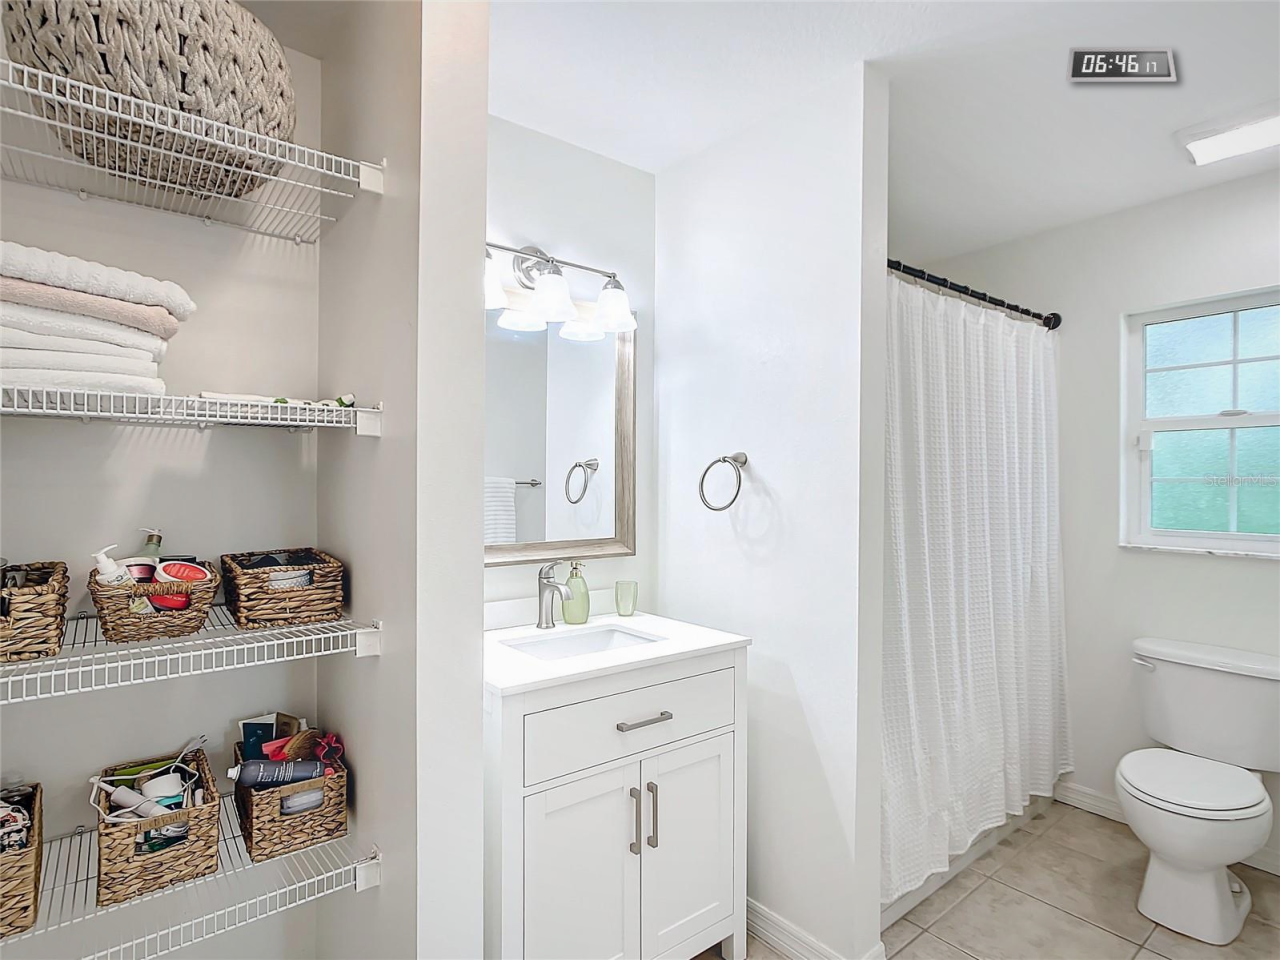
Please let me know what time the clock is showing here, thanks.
6:46:17
